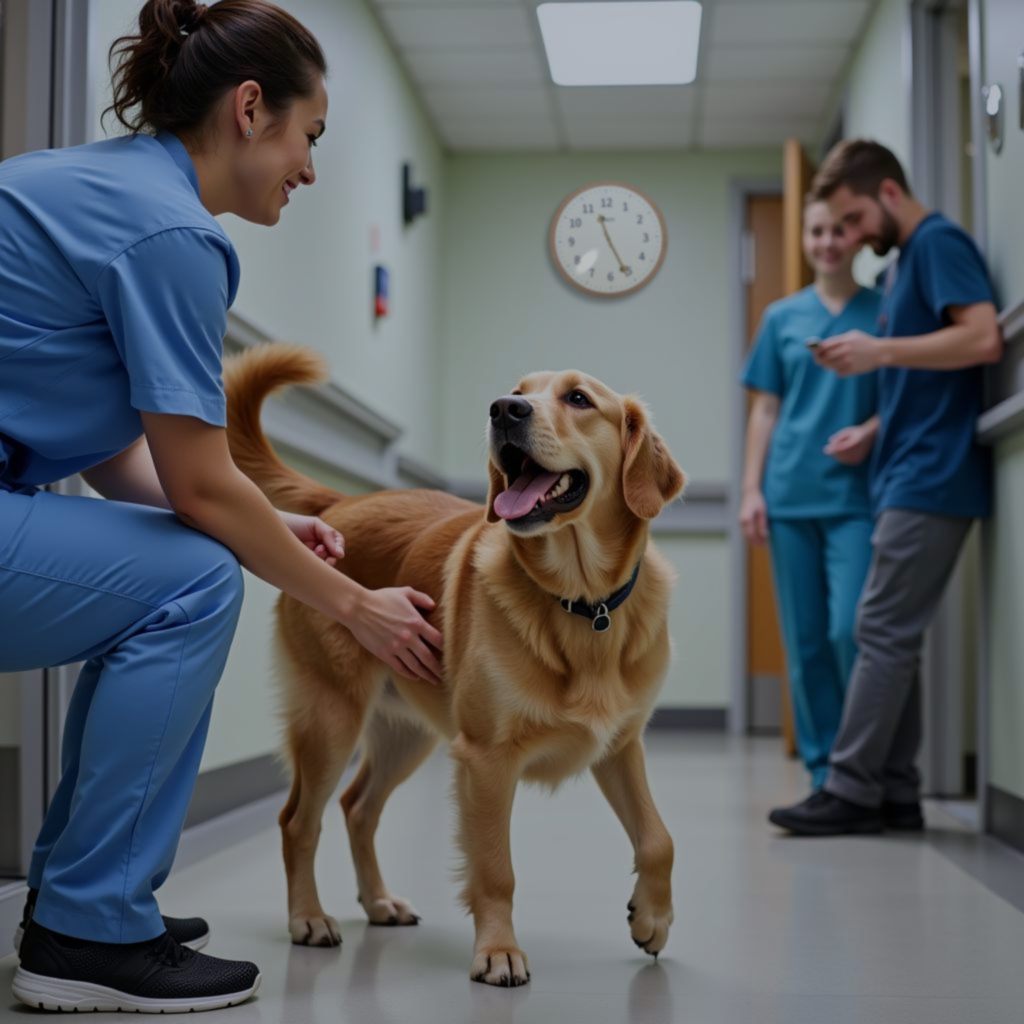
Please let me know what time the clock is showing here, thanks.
11:26
